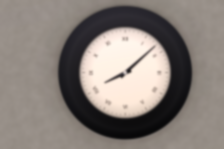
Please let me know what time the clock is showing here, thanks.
8:08
